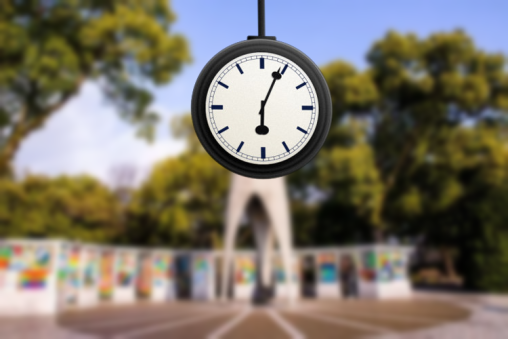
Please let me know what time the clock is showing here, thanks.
6:04
